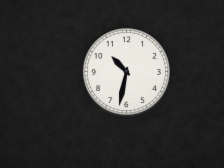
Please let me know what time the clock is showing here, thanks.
10:32
